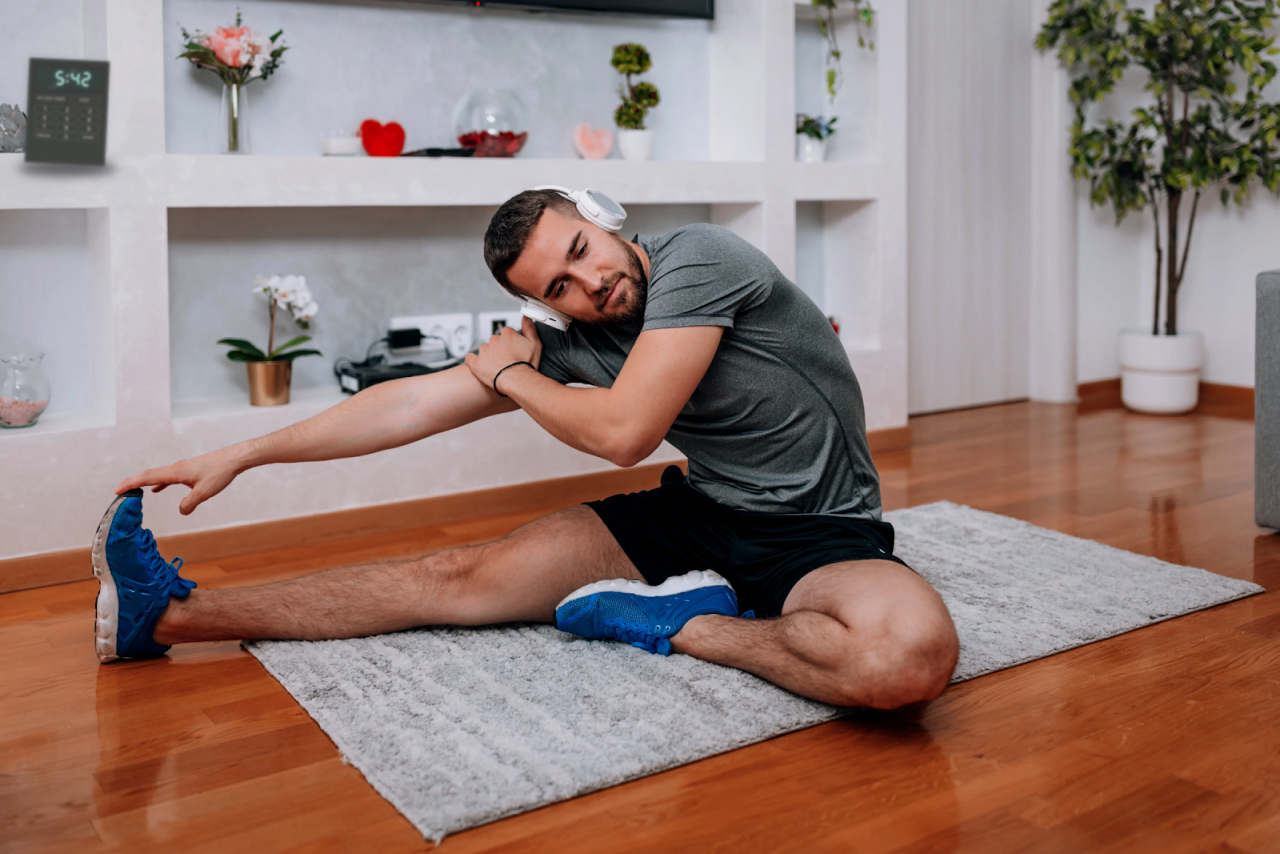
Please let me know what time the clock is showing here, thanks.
5:42
